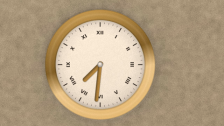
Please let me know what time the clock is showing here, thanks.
7:31
